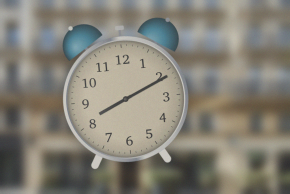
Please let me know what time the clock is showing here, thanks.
8:11
